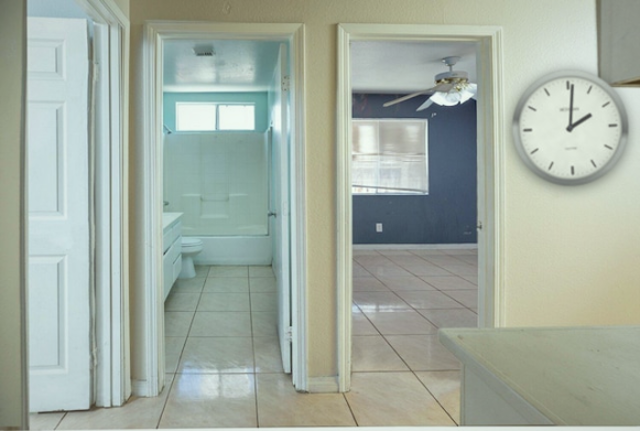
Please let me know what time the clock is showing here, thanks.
2:01
